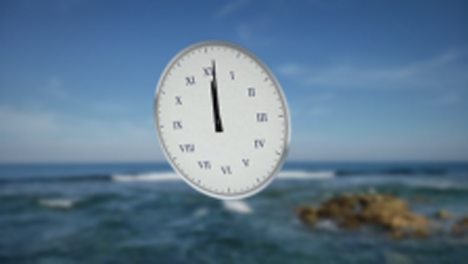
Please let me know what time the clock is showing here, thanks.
12:01
